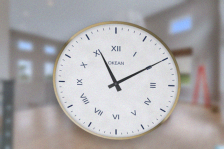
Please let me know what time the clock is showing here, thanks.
11:10
